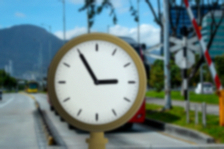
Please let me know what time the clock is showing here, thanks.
2:55
